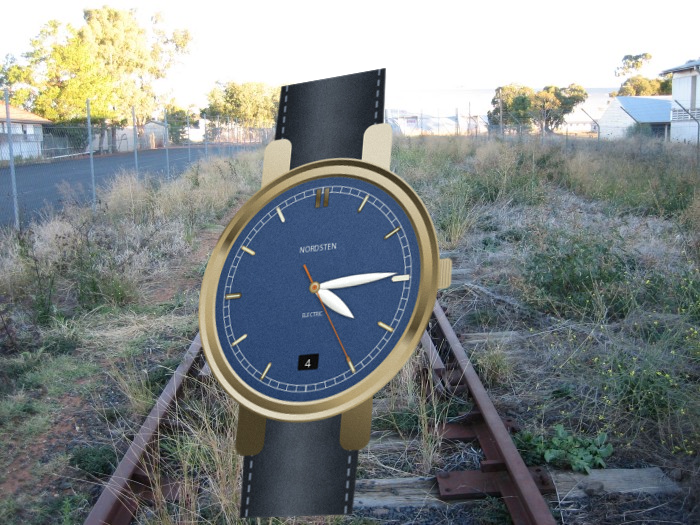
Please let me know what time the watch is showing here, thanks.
4:14:25
